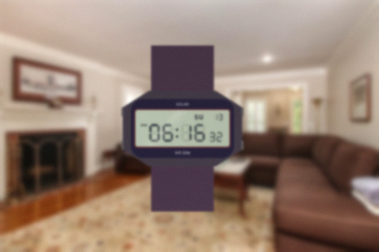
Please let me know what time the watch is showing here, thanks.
6:16
